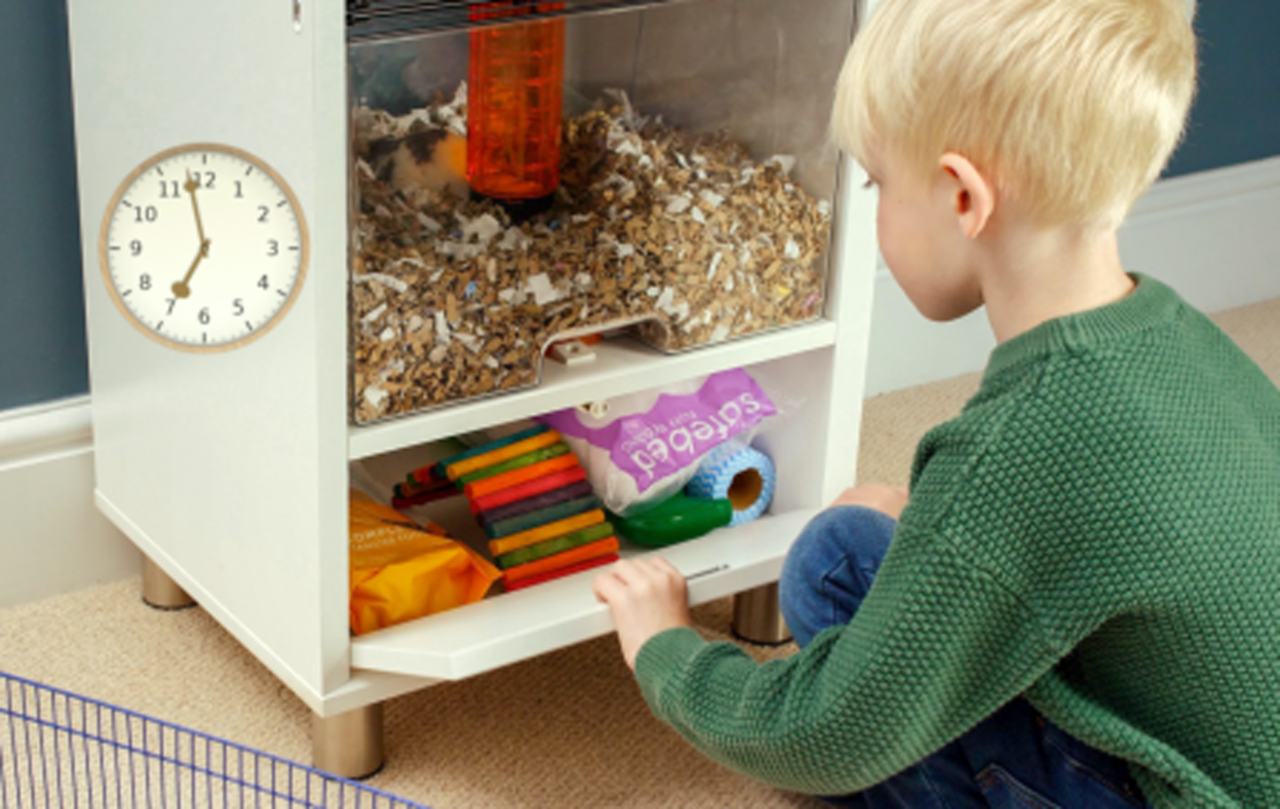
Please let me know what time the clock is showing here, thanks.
6:58
